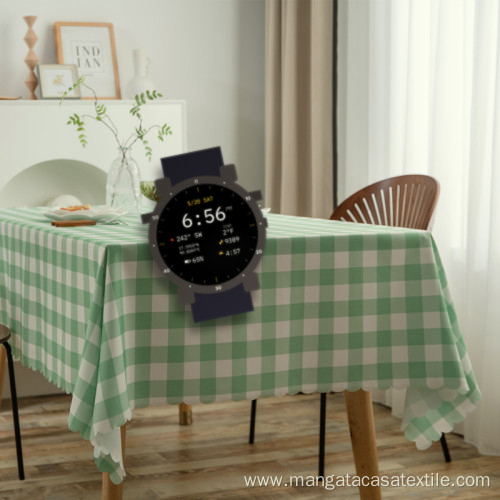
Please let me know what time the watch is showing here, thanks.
6:56
